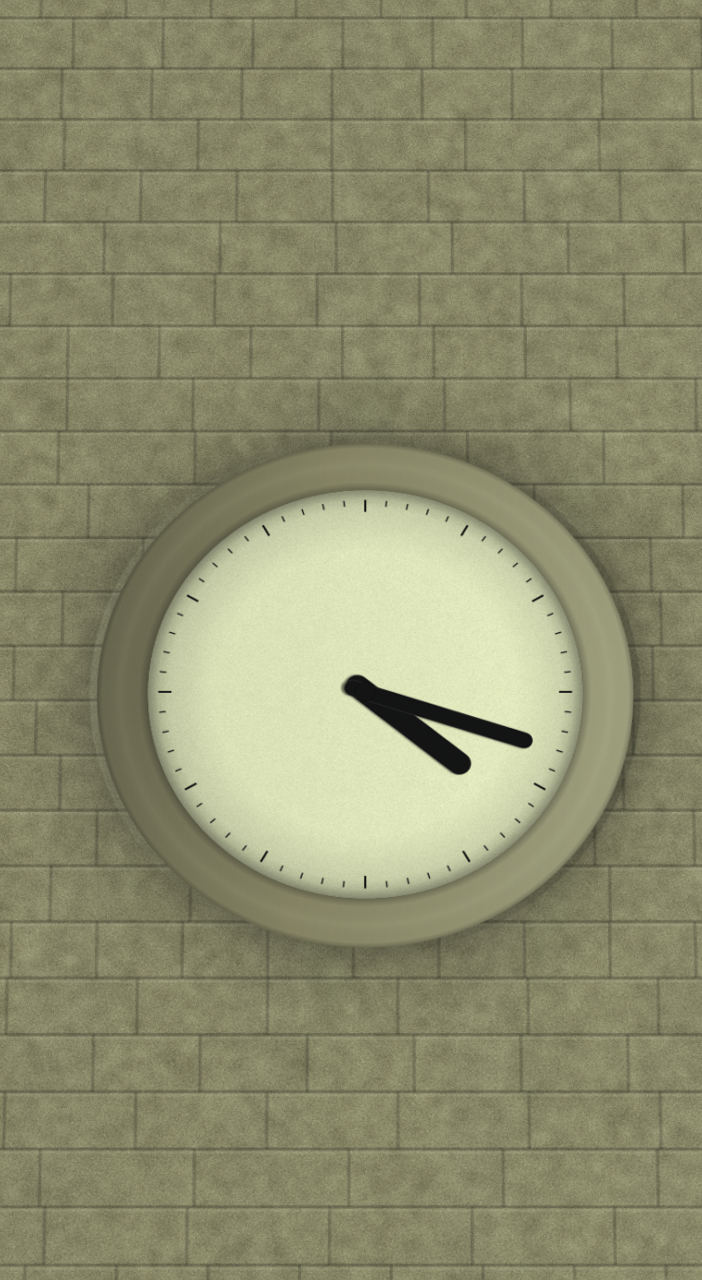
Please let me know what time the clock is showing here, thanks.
4:18
